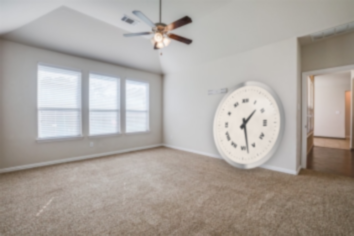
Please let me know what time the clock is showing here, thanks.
1:28
